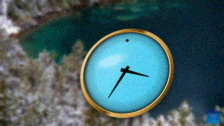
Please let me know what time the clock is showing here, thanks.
3:35
